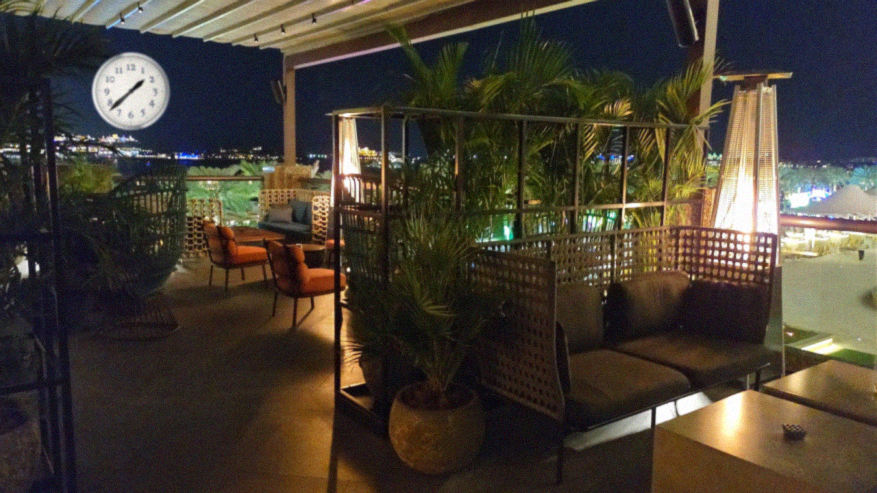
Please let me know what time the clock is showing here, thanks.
1:38
